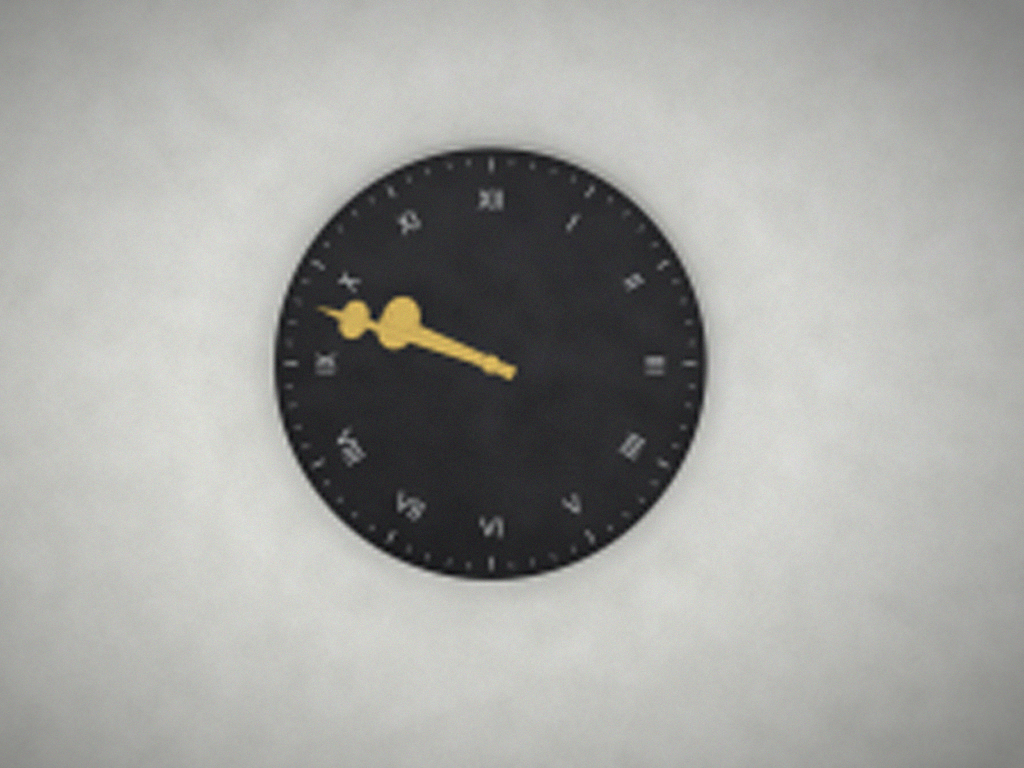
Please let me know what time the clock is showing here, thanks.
9:48
